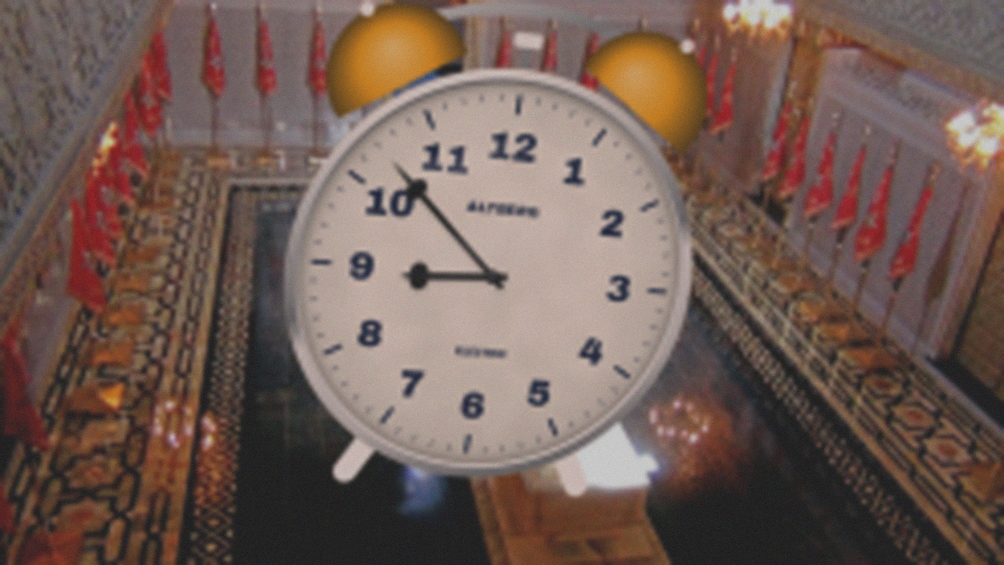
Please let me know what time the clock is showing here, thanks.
8:52
